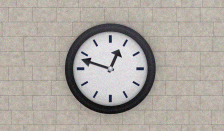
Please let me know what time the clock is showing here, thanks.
12:48
